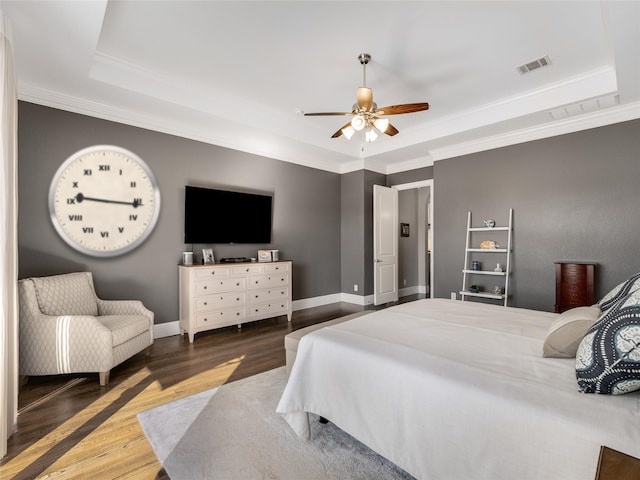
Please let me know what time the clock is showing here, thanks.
9:16
